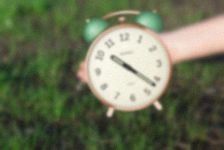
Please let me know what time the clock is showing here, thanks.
10:22
